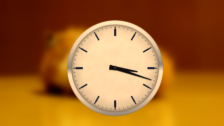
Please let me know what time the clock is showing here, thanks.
3:18
